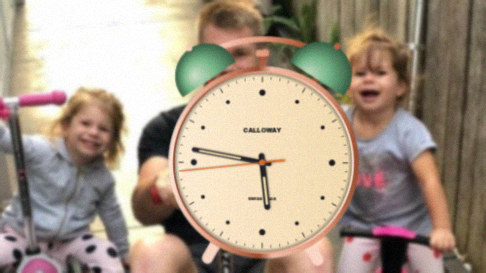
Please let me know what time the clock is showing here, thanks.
5:46:44
